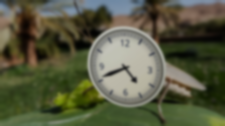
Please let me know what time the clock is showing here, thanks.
4:41
